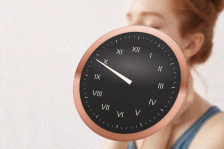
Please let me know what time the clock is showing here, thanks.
9:49
